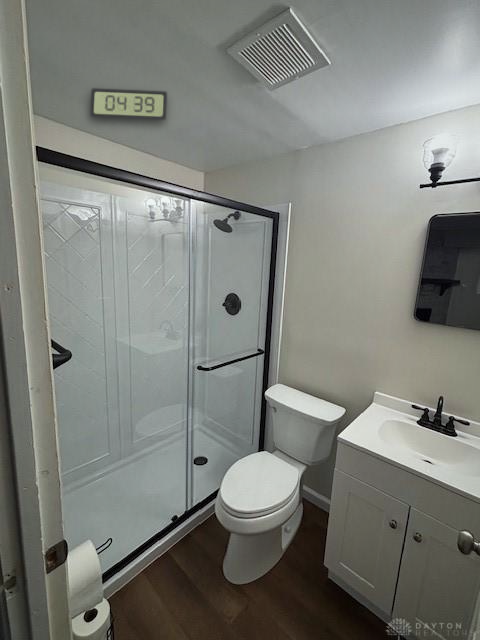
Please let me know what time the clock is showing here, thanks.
4:39
